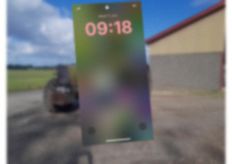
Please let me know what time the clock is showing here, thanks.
9:18
